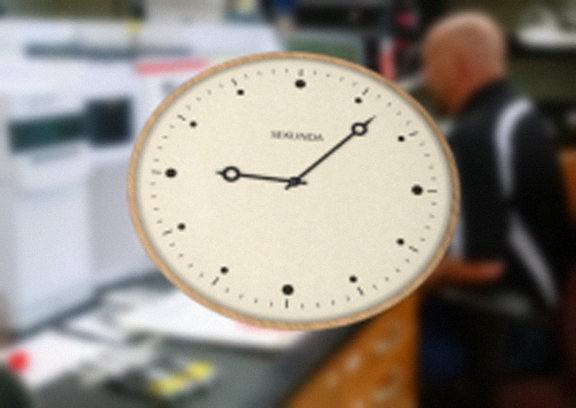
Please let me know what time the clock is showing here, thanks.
9:07
